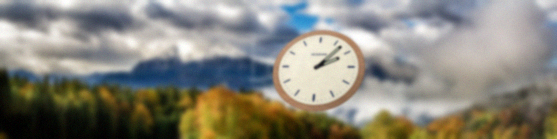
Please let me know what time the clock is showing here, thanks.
2:07
